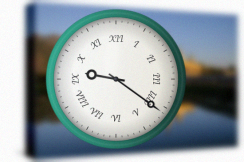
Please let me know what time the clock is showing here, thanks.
9:21
